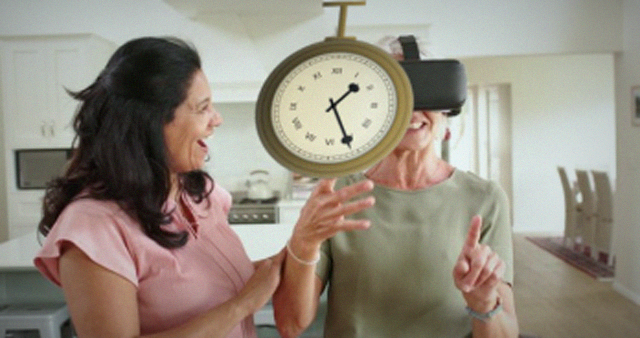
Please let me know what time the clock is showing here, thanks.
1:26
